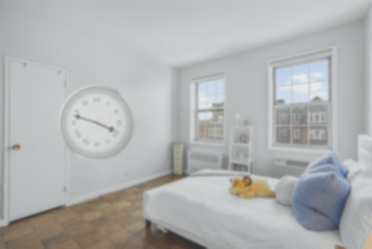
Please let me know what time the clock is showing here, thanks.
3:48
